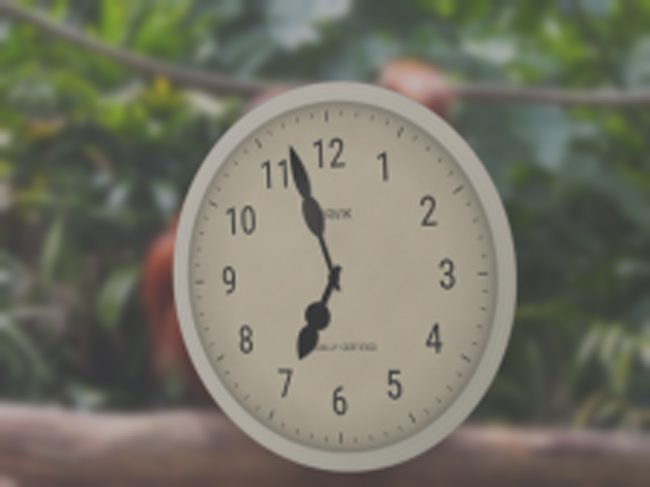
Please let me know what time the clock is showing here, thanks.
6:57
